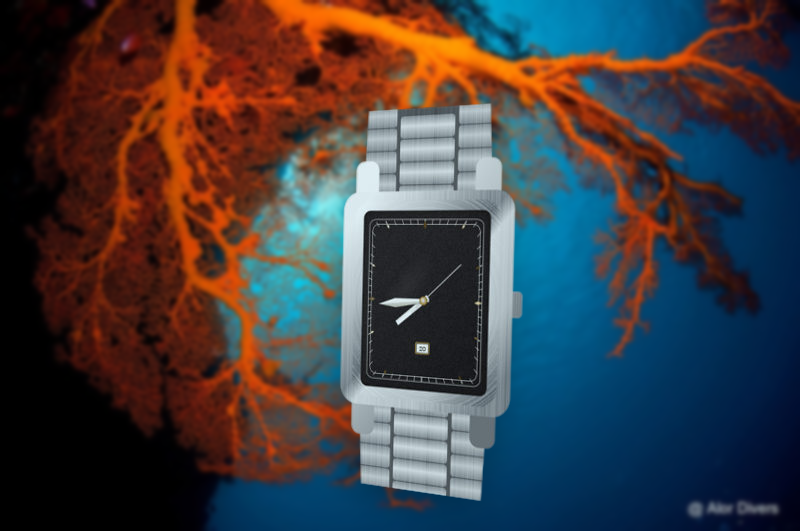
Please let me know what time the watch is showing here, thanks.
7:44:08
